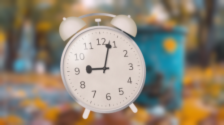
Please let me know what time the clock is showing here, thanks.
9:03
